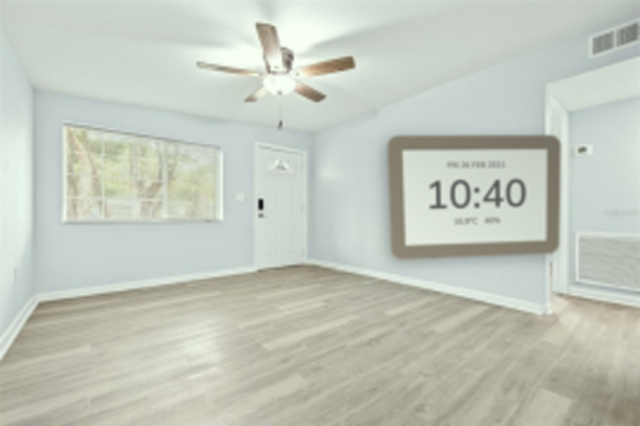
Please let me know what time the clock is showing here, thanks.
10:40
